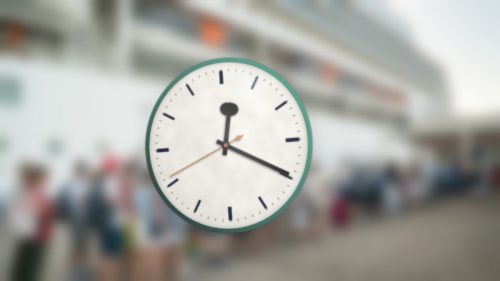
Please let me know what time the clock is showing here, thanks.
12:19:41
